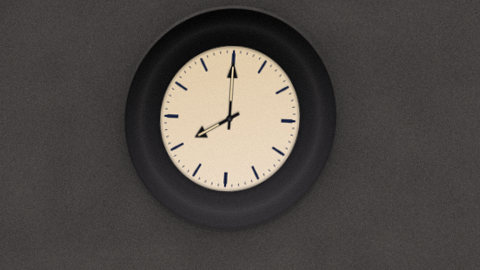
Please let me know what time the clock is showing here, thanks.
8:00
